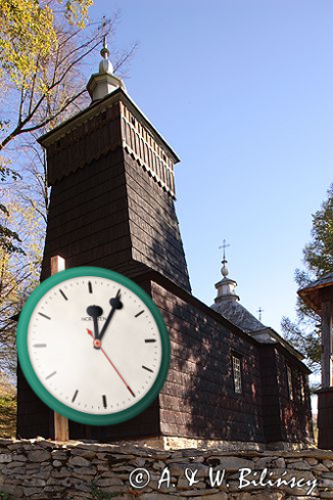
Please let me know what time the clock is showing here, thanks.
12:05:25
